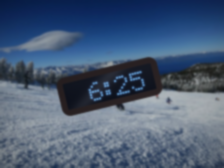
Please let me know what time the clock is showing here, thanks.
6:25
